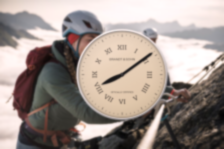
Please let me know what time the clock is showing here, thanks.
8:09
